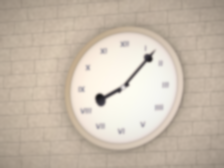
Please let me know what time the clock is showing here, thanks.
8:07
